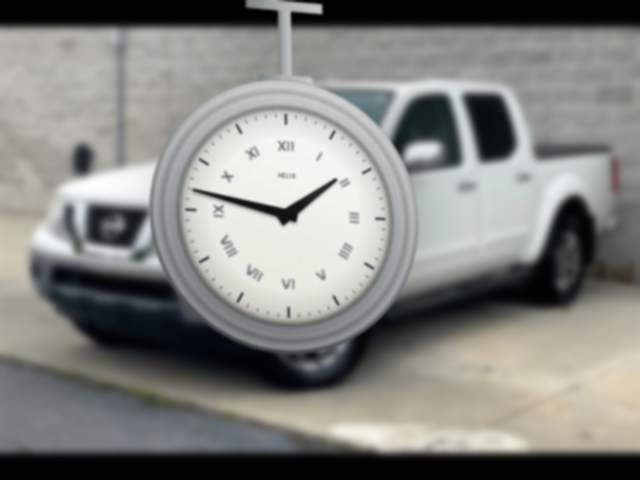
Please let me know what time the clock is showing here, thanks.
1:47
